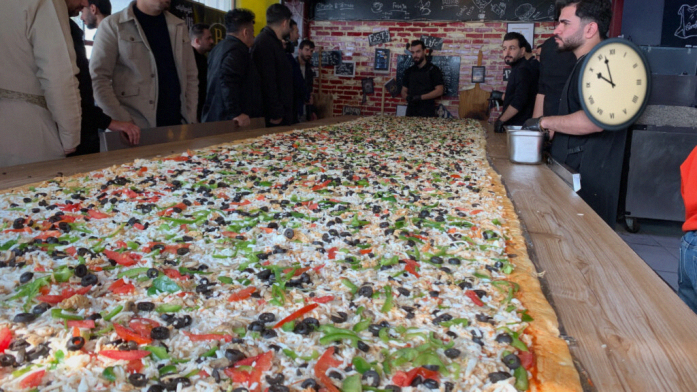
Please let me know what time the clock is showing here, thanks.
9:57
